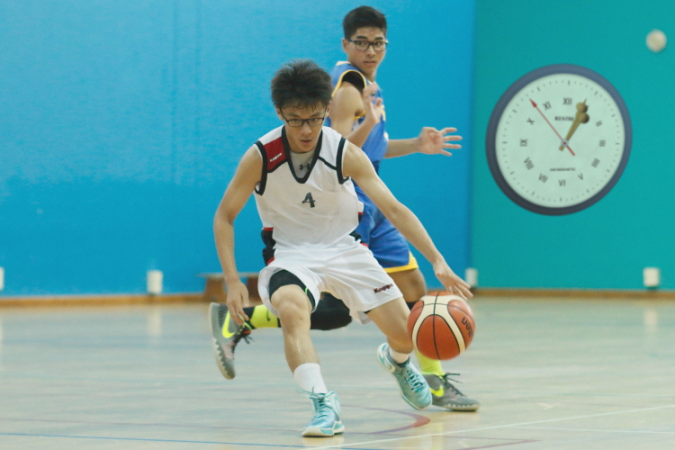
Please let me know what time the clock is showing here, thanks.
1:03:53
